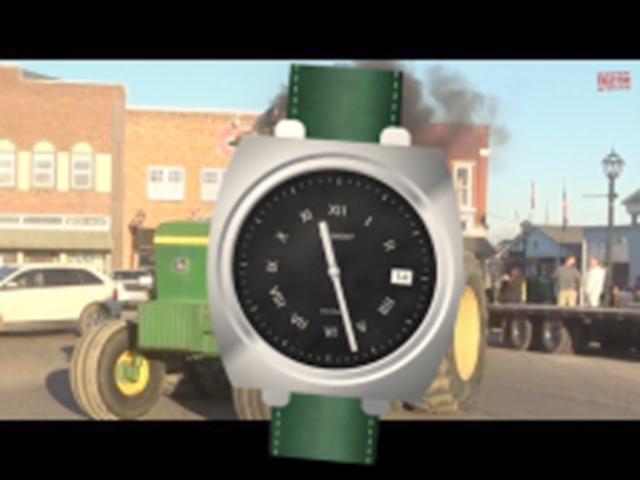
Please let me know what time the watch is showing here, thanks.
11:27
